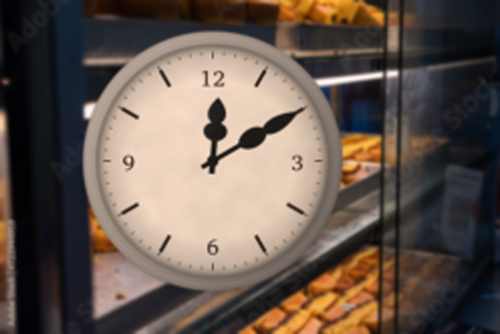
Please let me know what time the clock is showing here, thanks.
12:10
